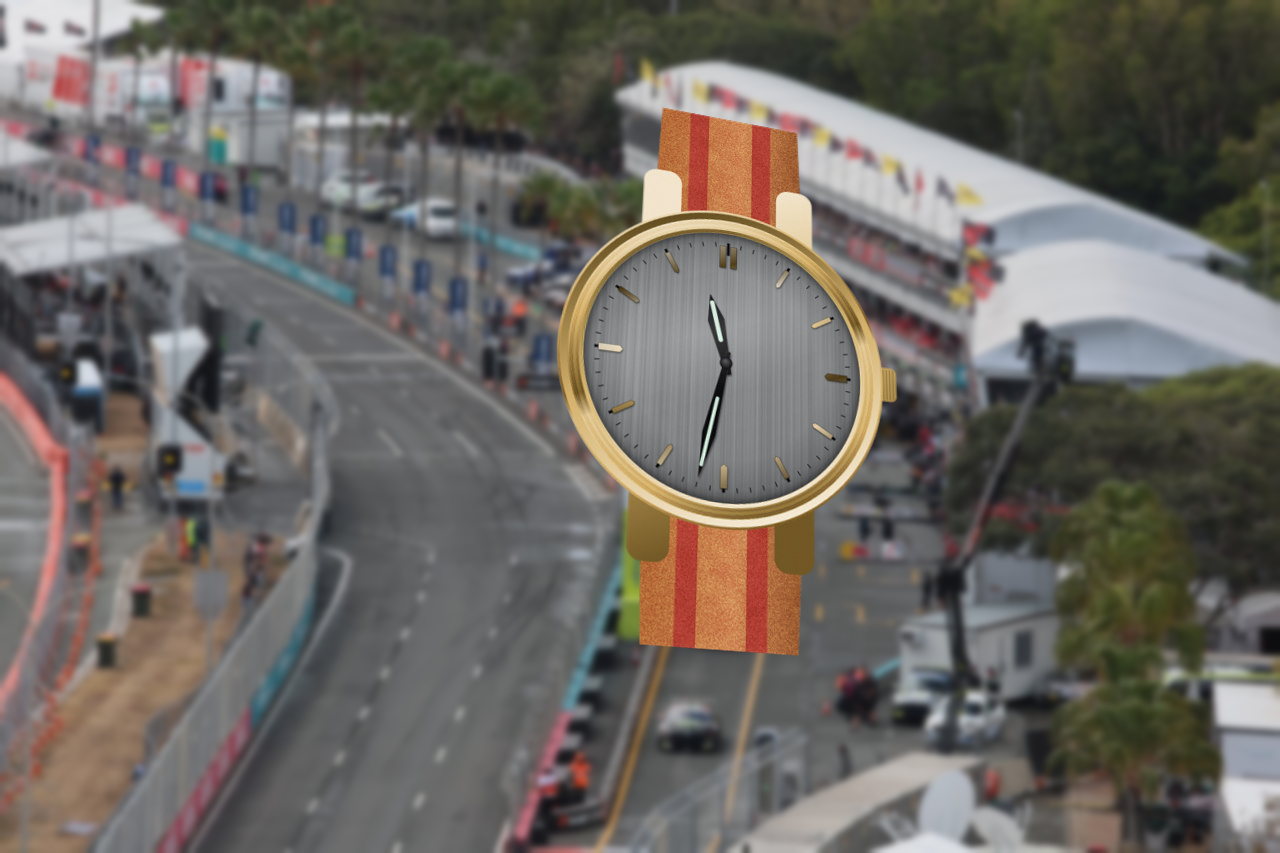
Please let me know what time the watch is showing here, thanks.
11:32
